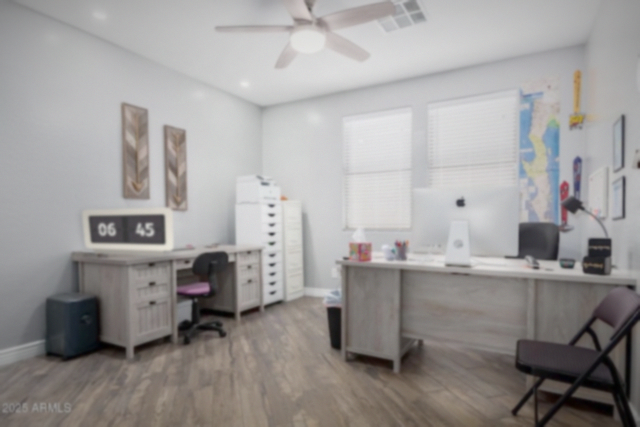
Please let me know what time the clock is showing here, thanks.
6:45
